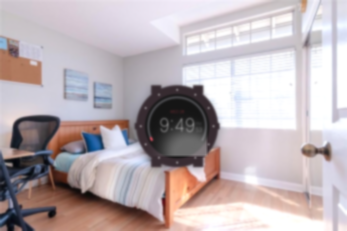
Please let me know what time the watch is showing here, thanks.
9:49
